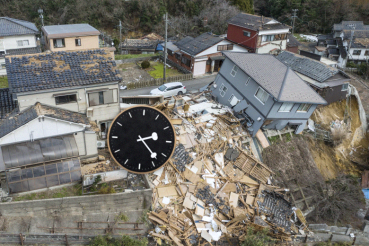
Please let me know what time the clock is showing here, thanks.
2:23
